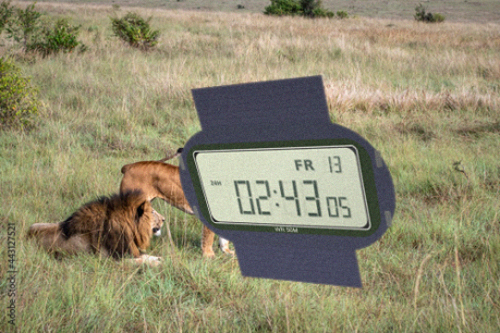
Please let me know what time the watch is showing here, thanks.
2:43:05
